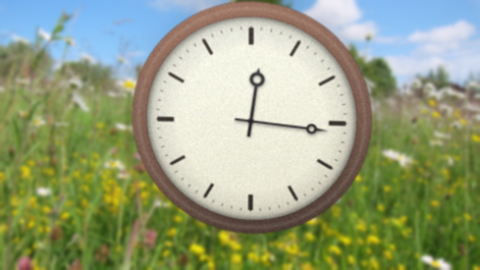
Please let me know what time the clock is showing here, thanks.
12:16
